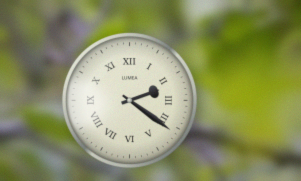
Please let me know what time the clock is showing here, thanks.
2:21
